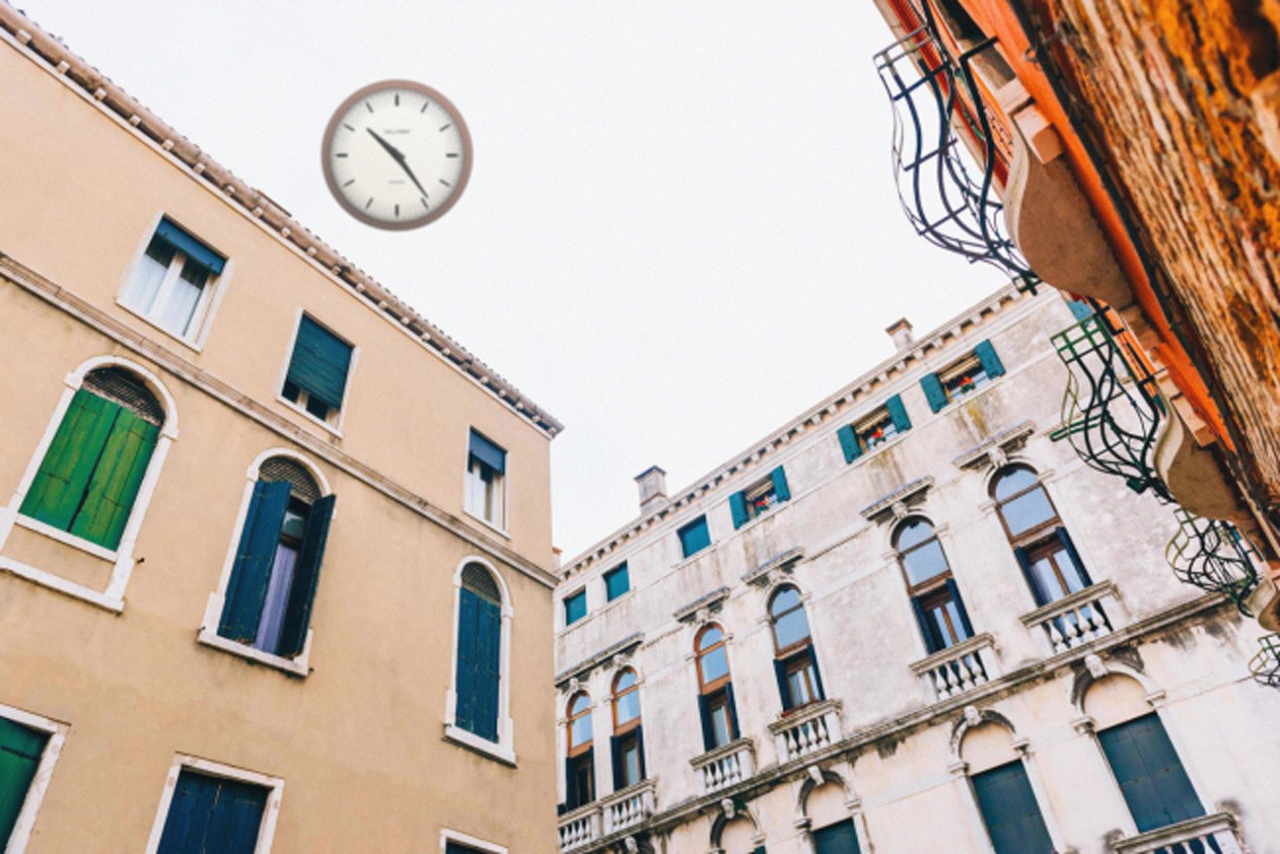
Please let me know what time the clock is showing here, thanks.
10:24
